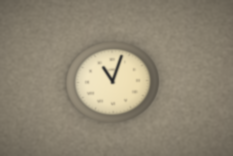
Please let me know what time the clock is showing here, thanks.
11:03
